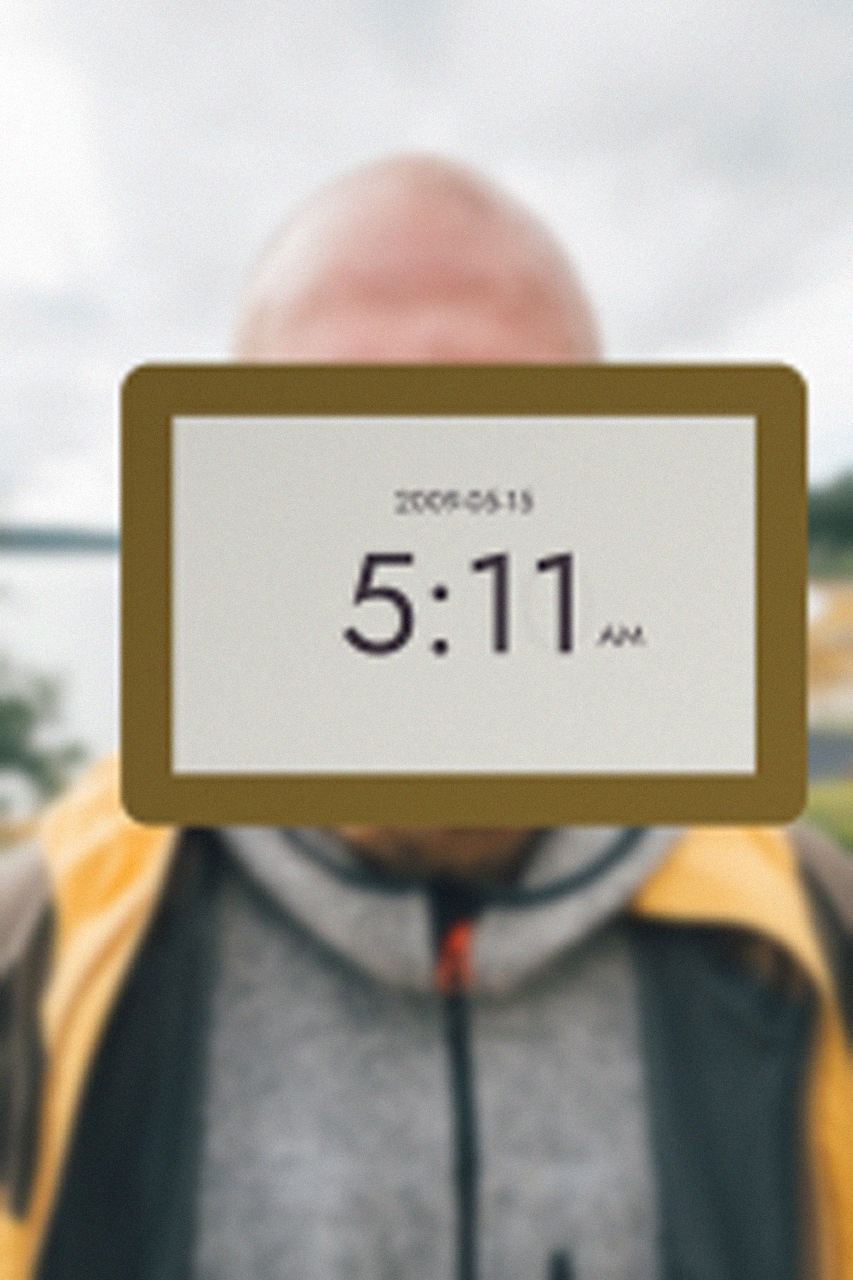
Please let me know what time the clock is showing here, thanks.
5:11
